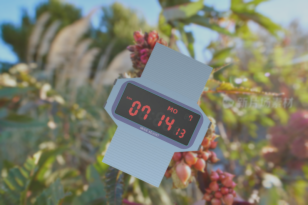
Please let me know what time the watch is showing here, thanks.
7:14:13
